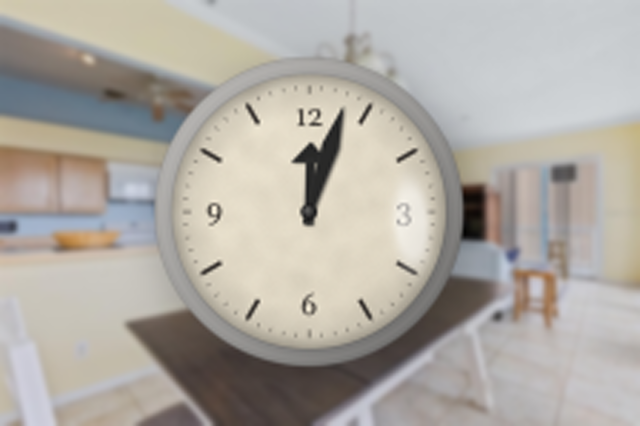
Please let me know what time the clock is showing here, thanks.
12:03
